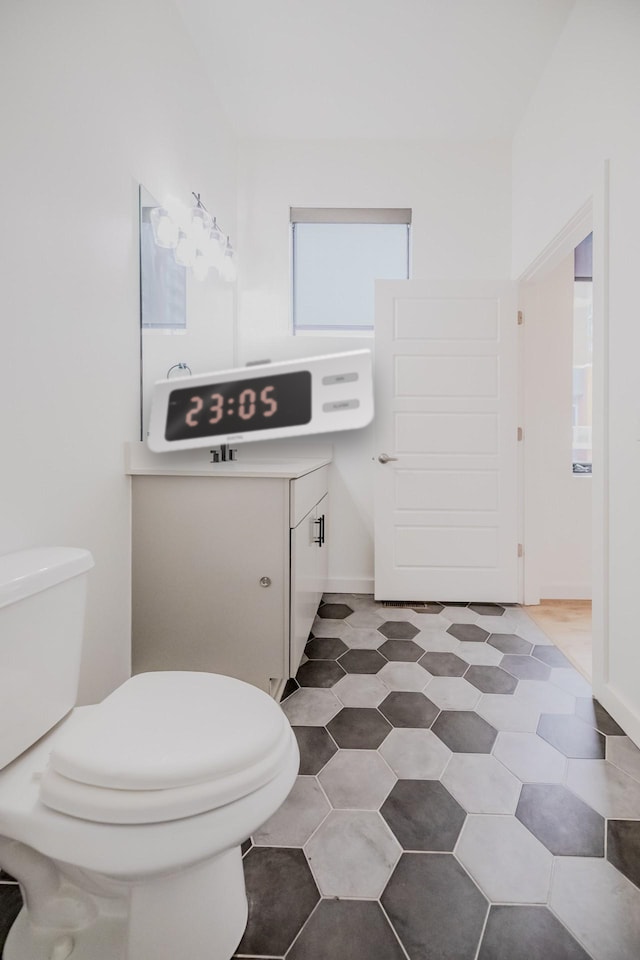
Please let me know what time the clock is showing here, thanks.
23:05
